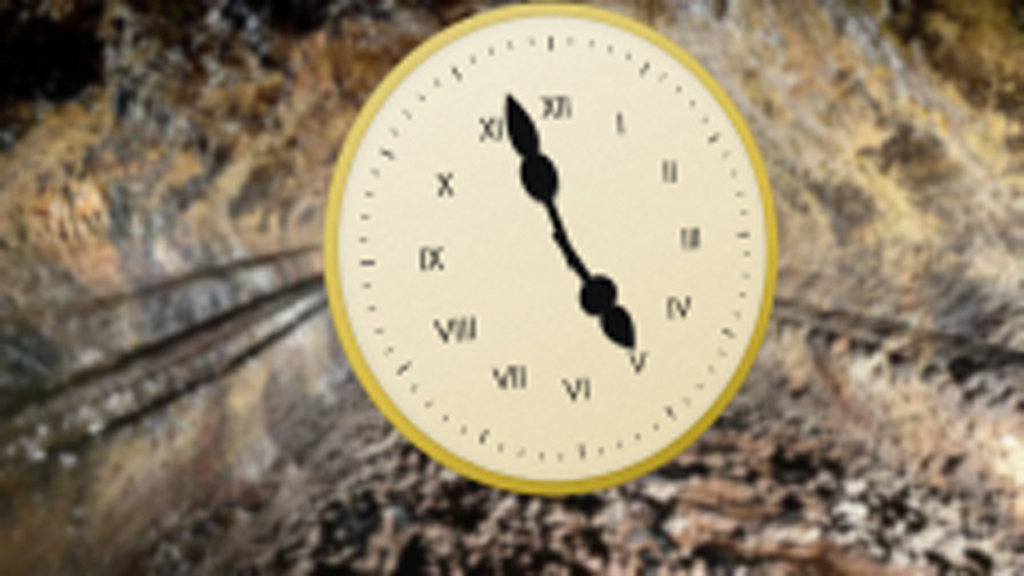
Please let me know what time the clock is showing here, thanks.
4:57
